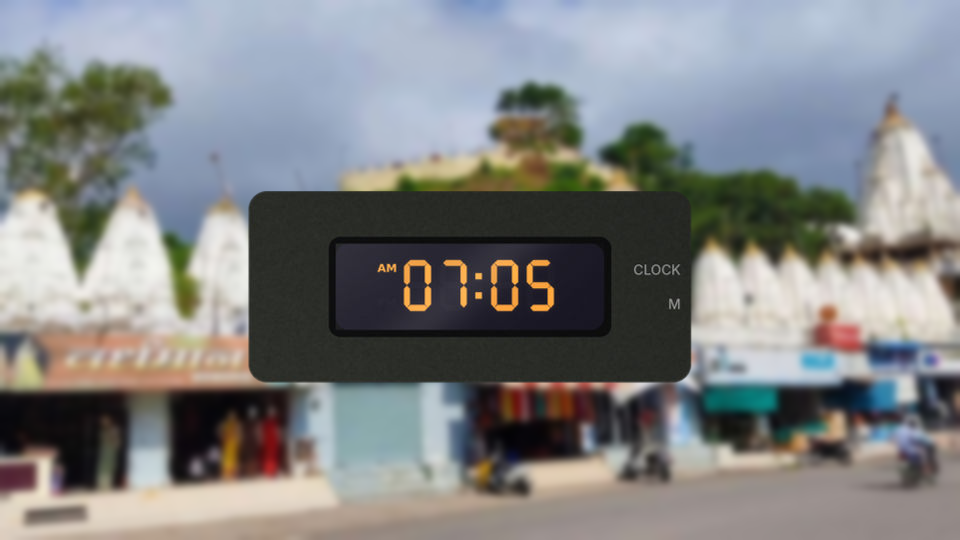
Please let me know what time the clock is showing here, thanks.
7:05
